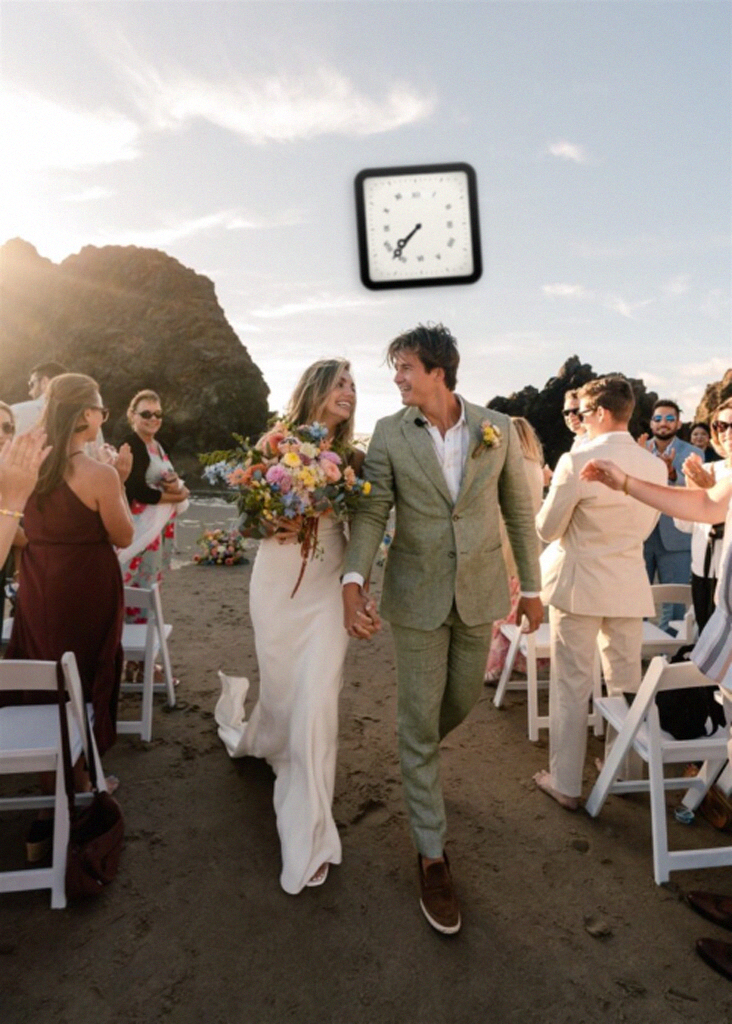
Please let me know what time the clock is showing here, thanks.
7:37
